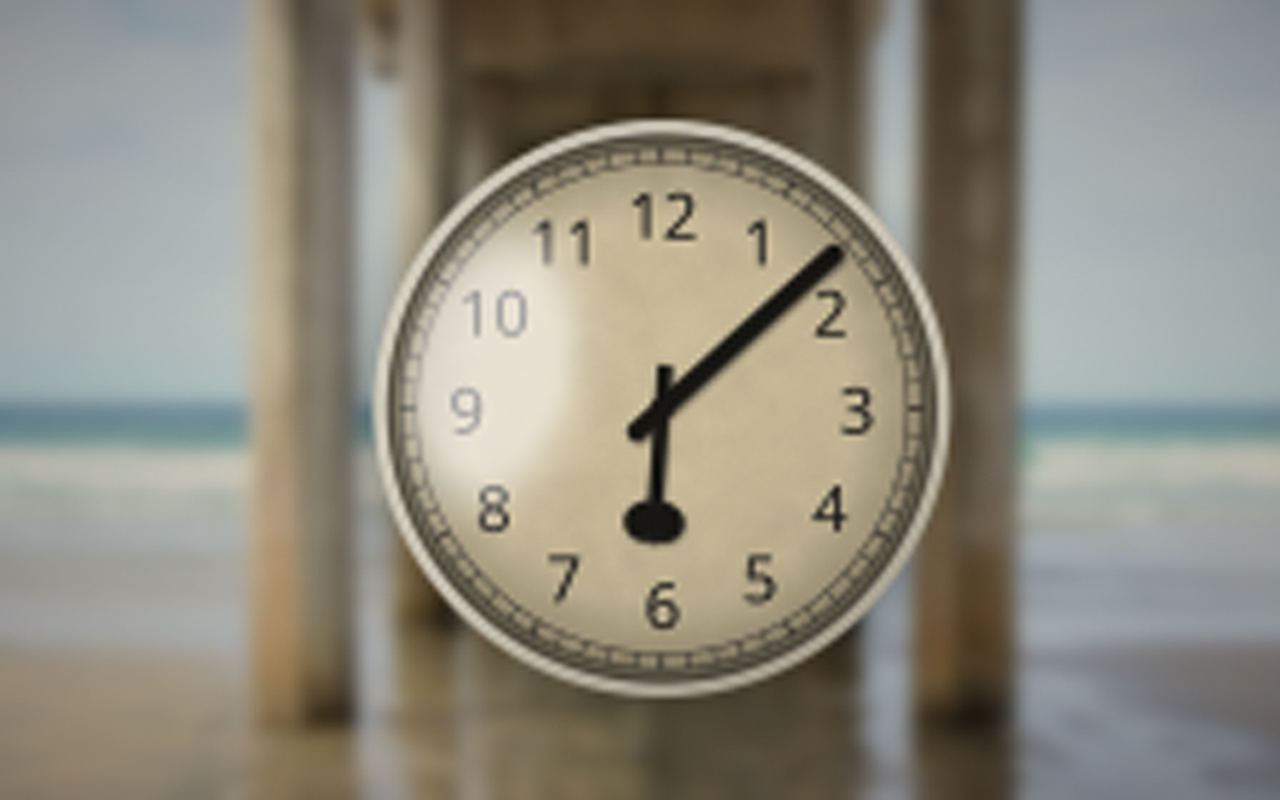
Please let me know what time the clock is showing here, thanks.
6:08
